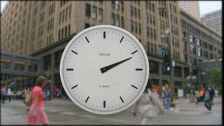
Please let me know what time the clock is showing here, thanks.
2:11
